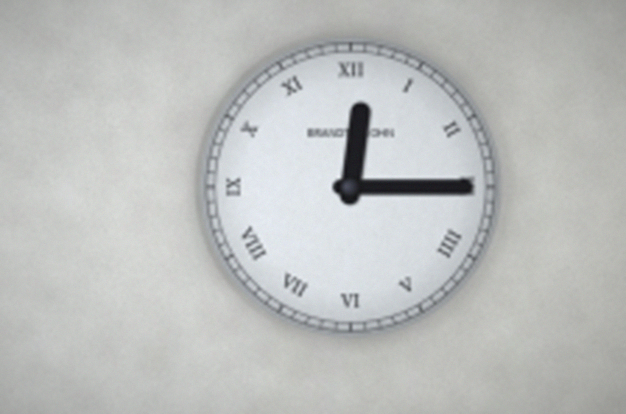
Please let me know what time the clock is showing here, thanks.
12:15
